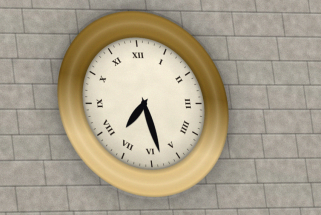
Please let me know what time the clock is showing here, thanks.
7:28
